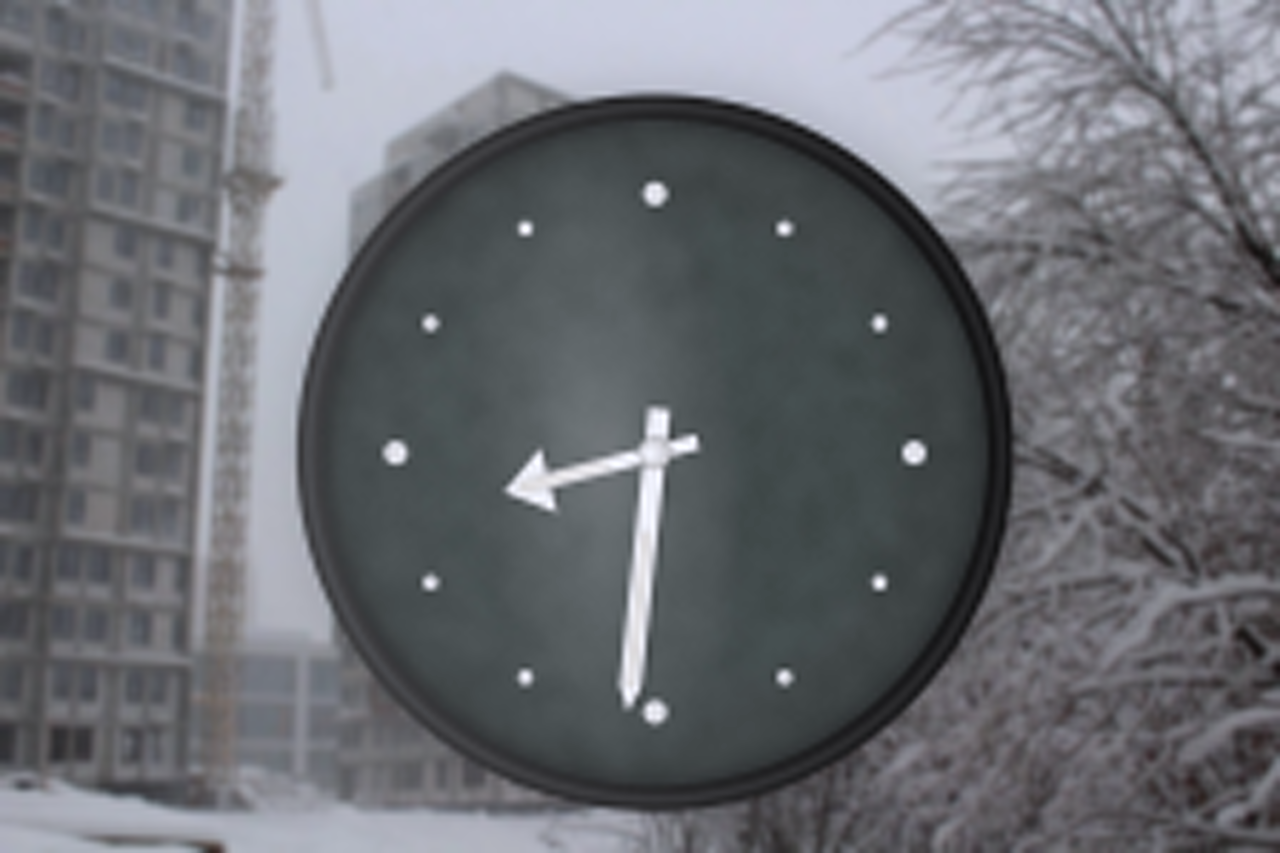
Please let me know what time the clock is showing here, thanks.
8:31
